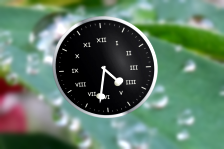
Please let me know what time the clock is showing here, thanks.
4:32
